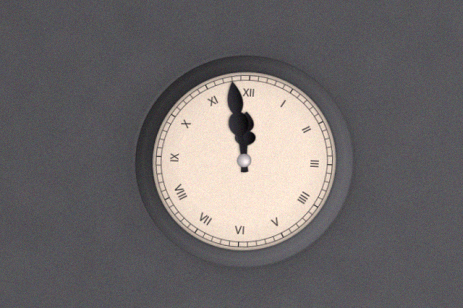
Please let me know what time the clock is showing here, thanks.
11:58
